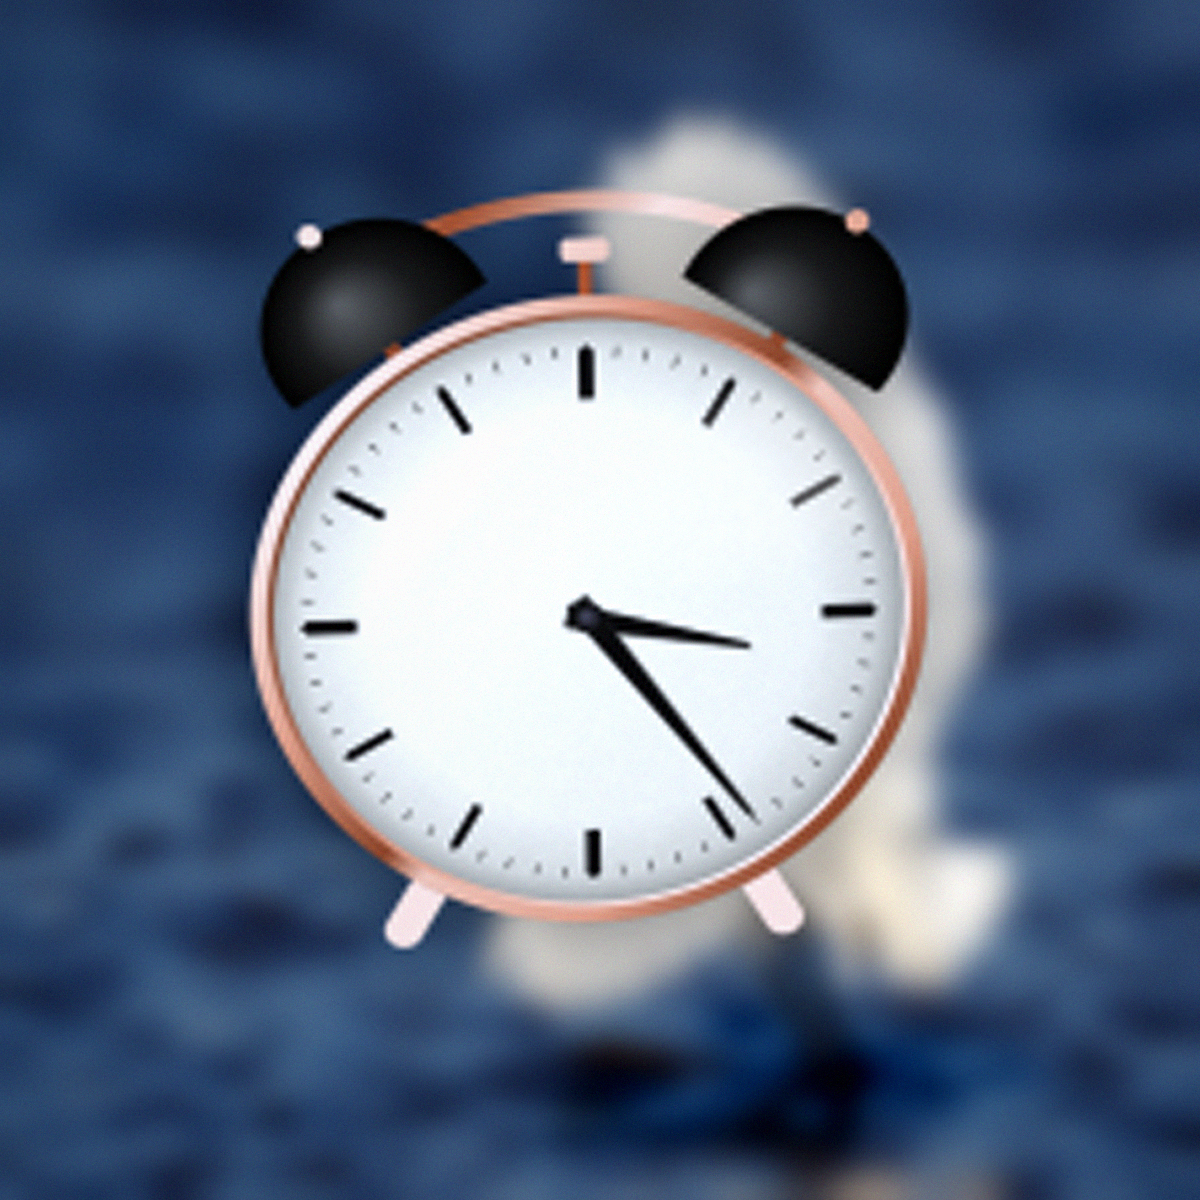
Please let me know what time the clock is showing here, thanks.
3:24
